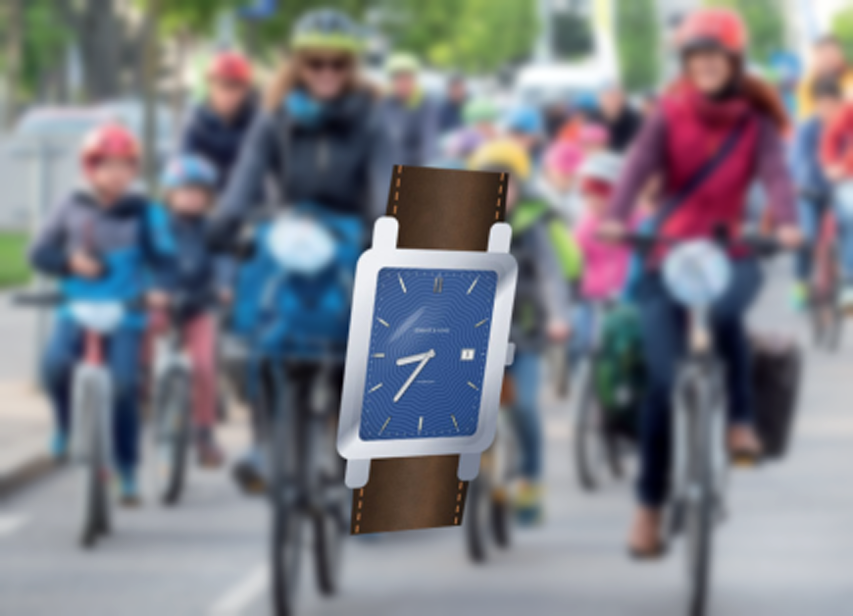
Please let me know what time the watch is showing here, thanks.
8:36
